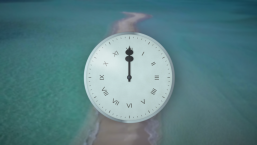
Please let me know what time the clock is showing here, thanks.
12:00
